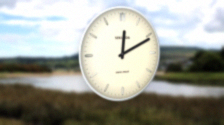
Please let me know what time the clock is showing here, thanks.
12:11
